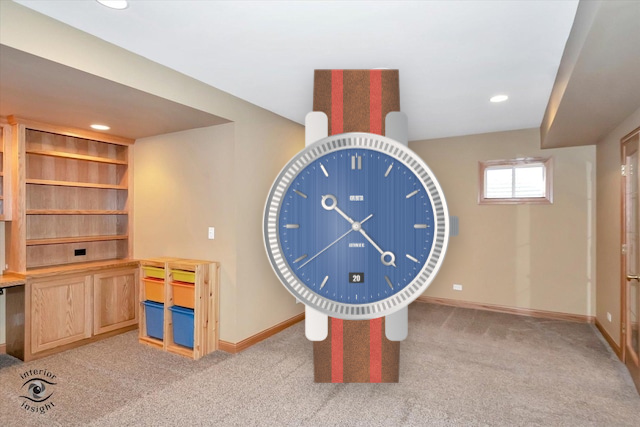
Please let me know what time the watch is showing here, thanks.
10:22:39
